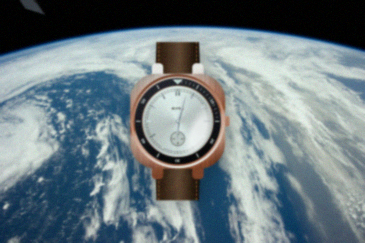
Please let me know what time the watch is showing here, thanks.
6:03
